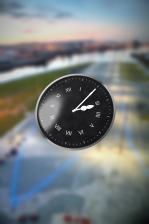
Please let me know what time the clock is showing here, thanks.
3:10
